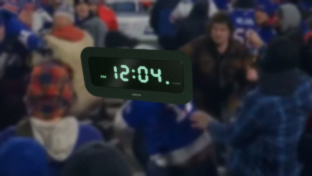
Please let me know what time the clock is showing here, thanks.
12:04
